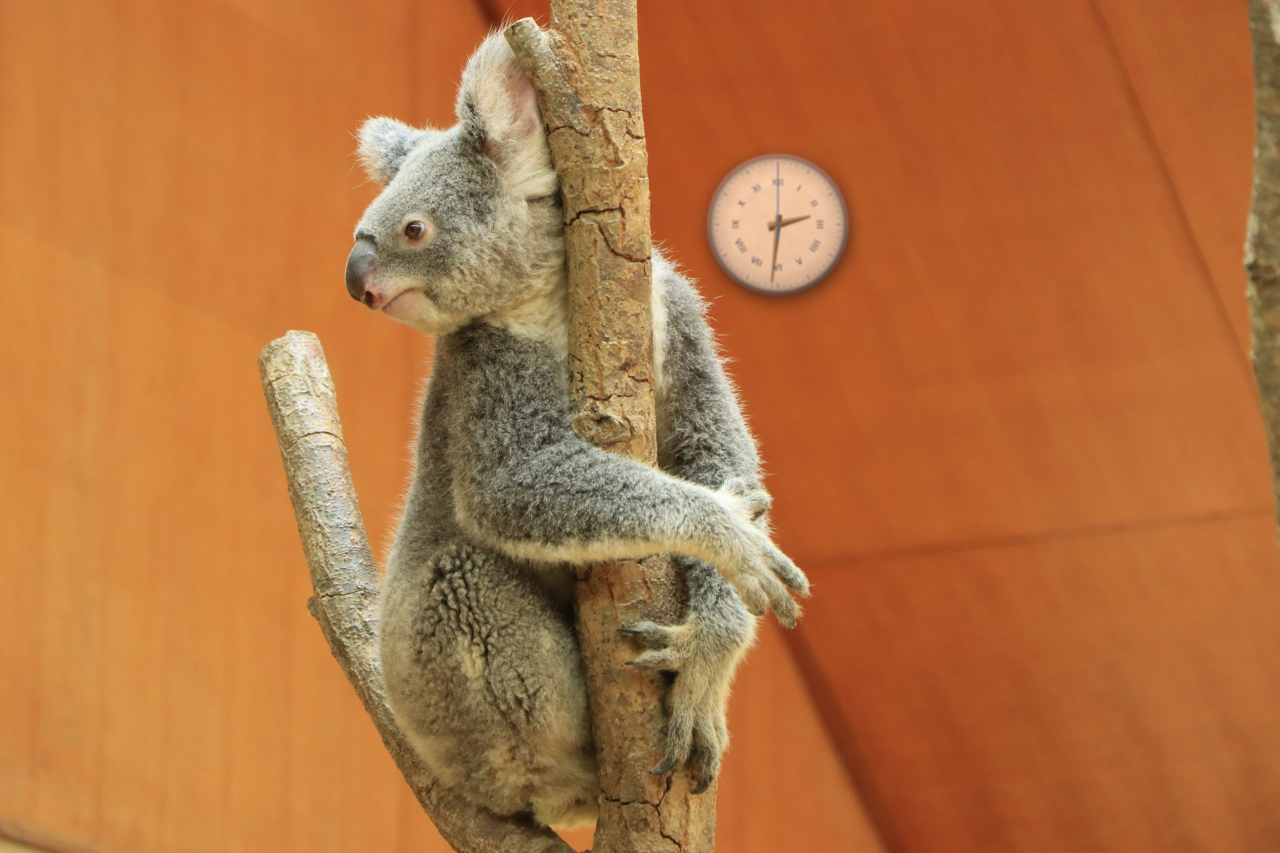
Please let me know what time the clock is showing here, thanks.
2:31:00
